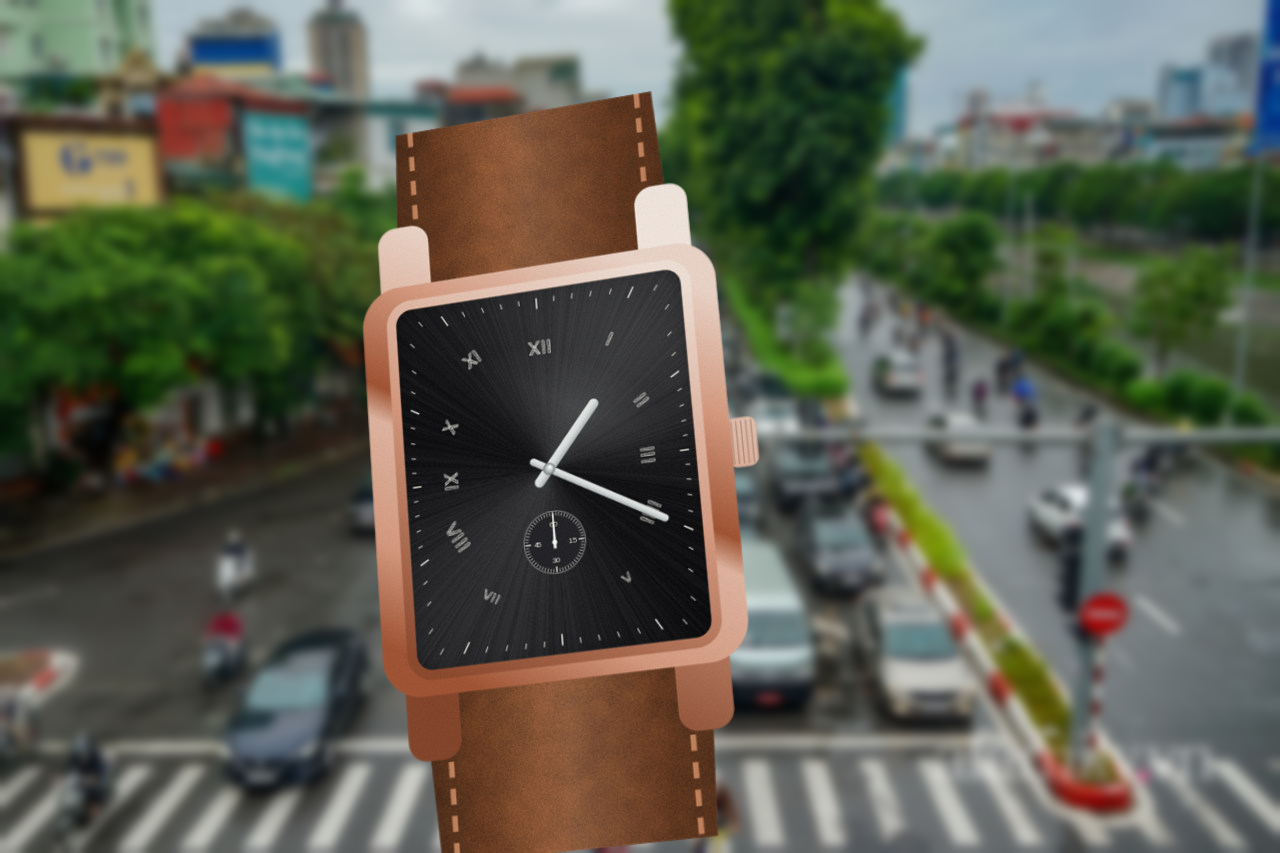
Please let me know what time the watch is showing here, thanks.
1:20
